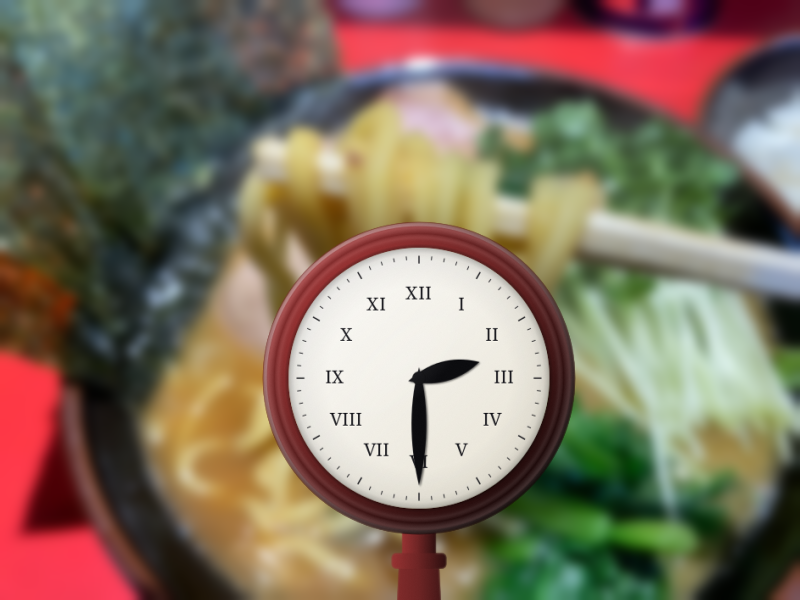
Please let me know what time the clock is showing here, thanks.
2:30
